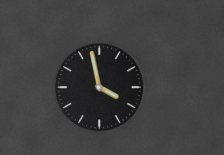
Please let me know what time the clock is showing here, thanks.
3:58
